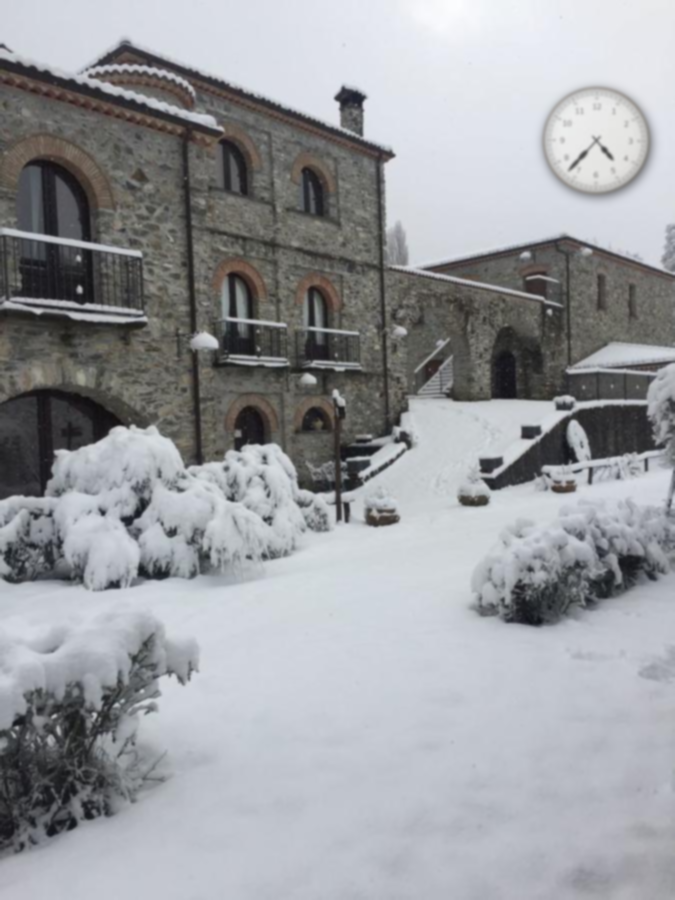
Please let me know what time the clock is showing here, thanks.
4:37
